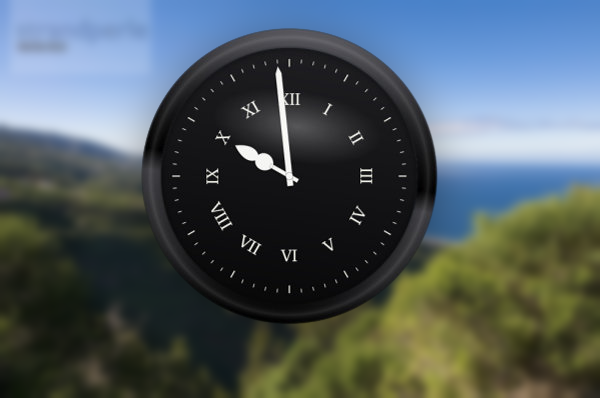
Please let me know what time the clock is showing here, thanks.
9:59
